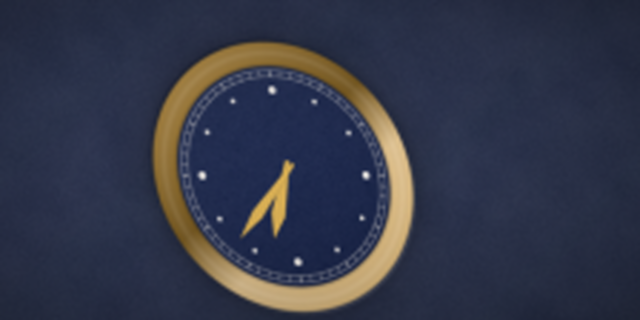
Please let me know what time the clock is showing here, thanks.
6:37
